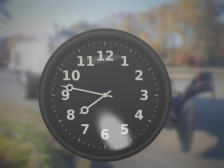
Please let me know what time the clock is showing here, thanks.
7:47
